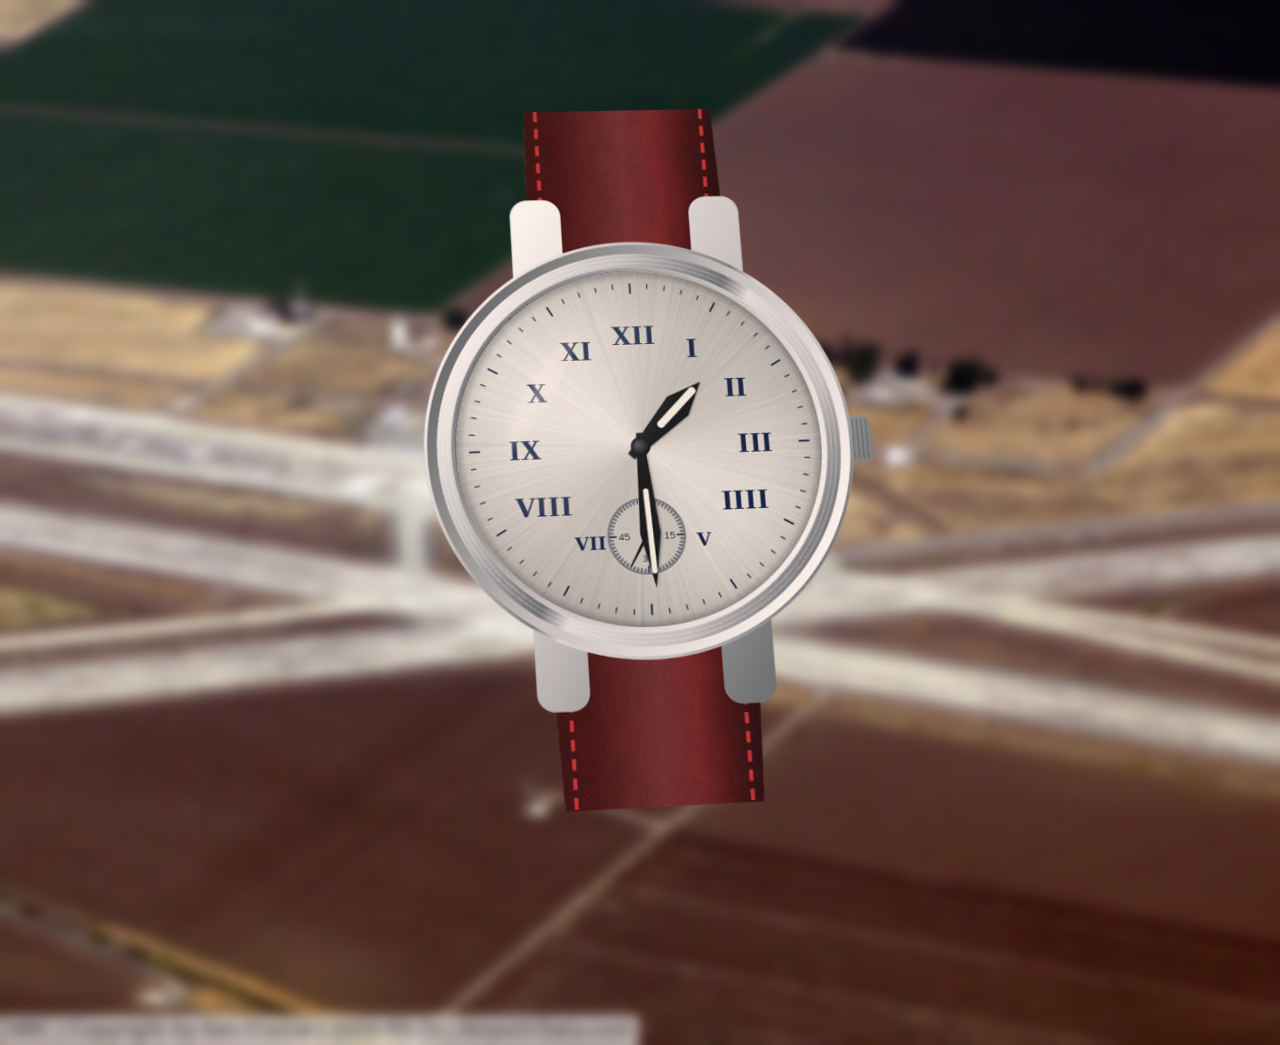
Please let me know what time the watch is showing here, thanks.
1:29:35
